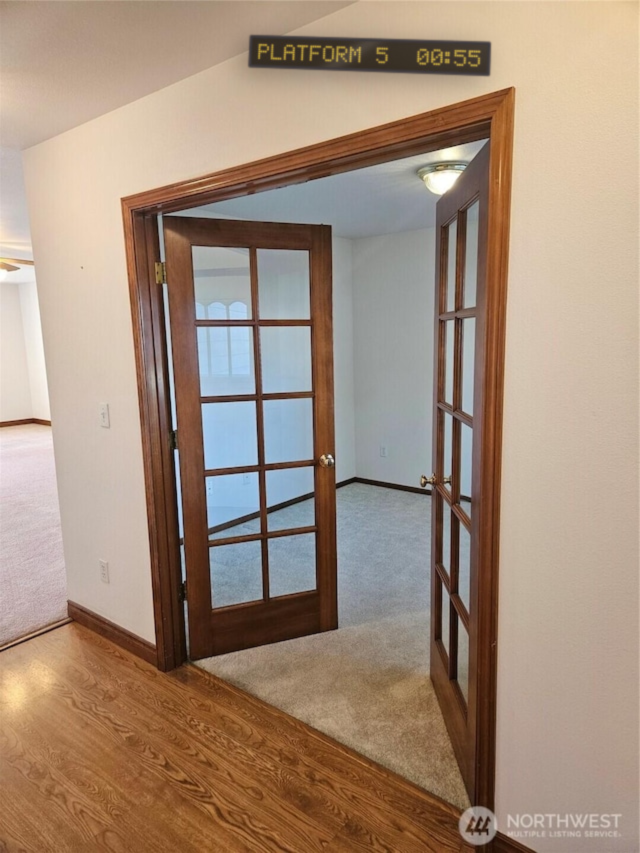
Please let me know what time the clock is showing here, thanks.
0:55
